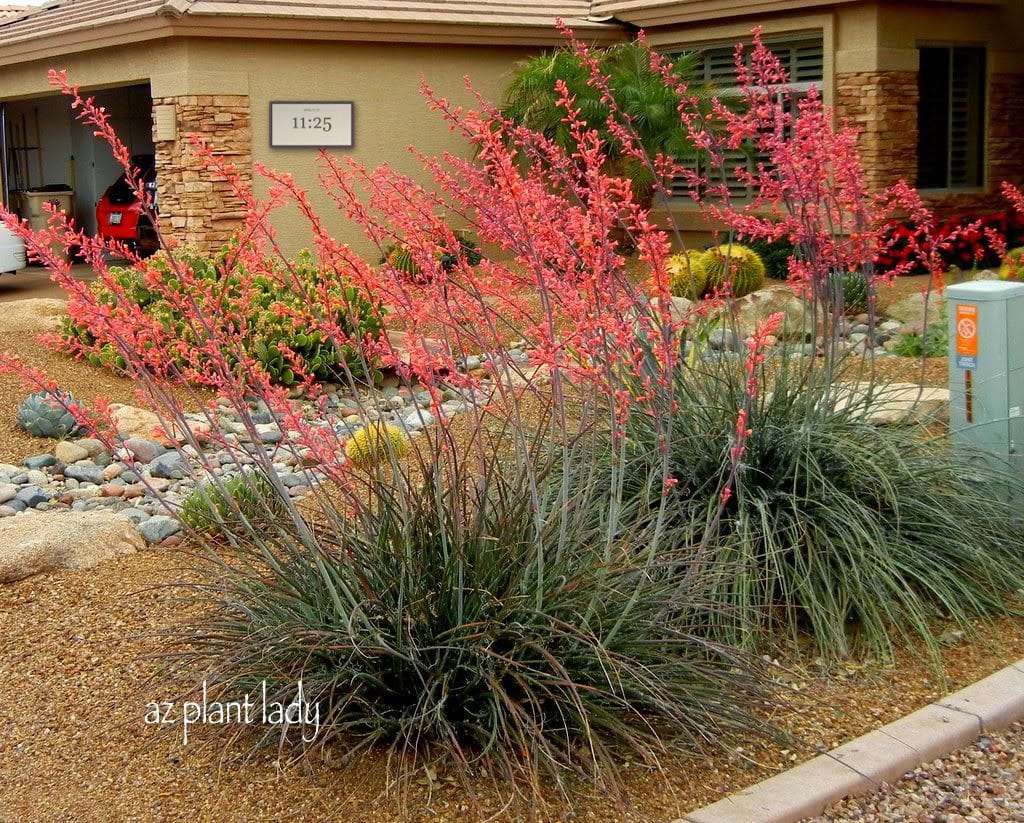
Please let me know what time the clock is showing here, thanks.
11:25
